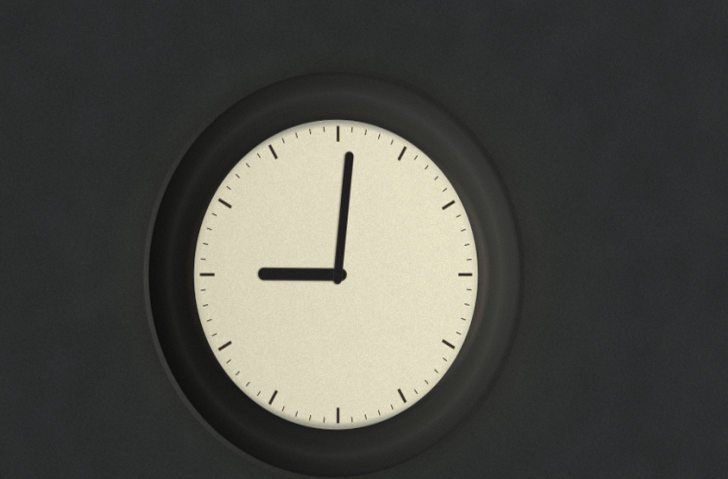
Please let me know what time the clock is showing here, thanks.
9:01
